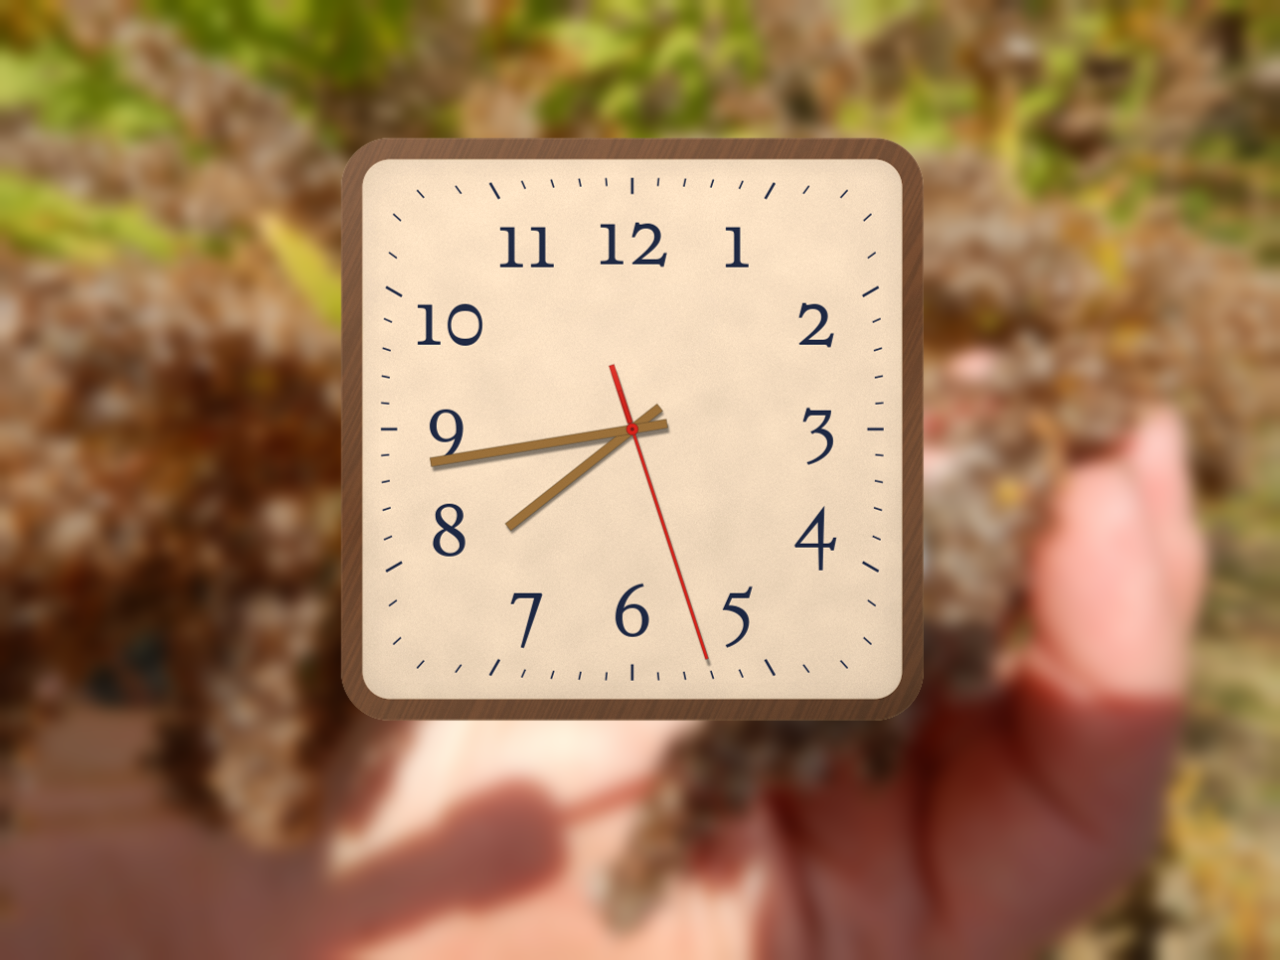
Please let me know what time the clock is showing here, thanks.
7:43:27
